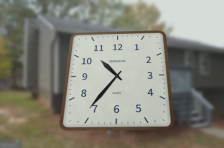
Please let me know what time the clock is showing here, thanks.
10:36
